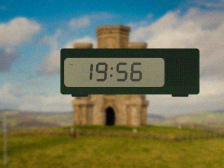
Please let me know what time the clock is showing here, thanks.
19:56
